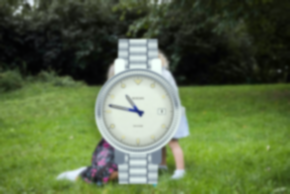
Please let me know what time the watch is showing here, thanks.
10:47
